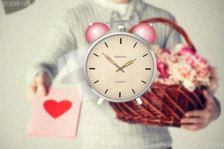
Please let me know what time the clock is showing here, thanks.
1:52
